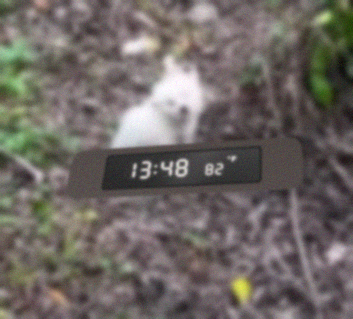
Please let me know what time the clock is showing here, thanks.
13:48
